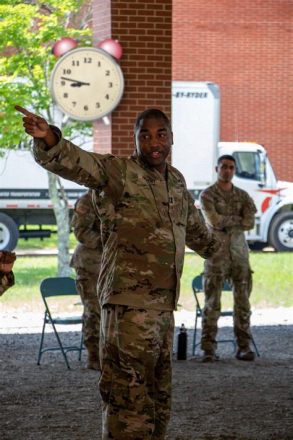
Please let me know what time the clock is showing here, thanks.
8:47
